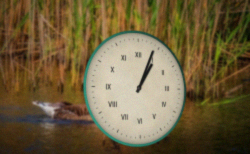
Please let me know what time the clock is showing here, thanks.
1:04
